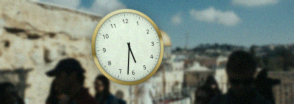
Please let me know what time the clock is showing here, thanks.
5:32
